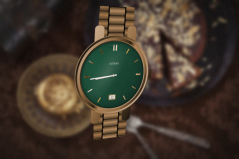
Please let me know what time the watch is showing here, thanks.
8:44
